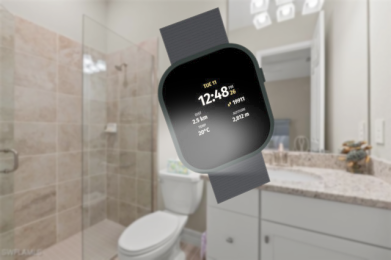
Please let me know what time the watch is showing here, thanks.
12:48
